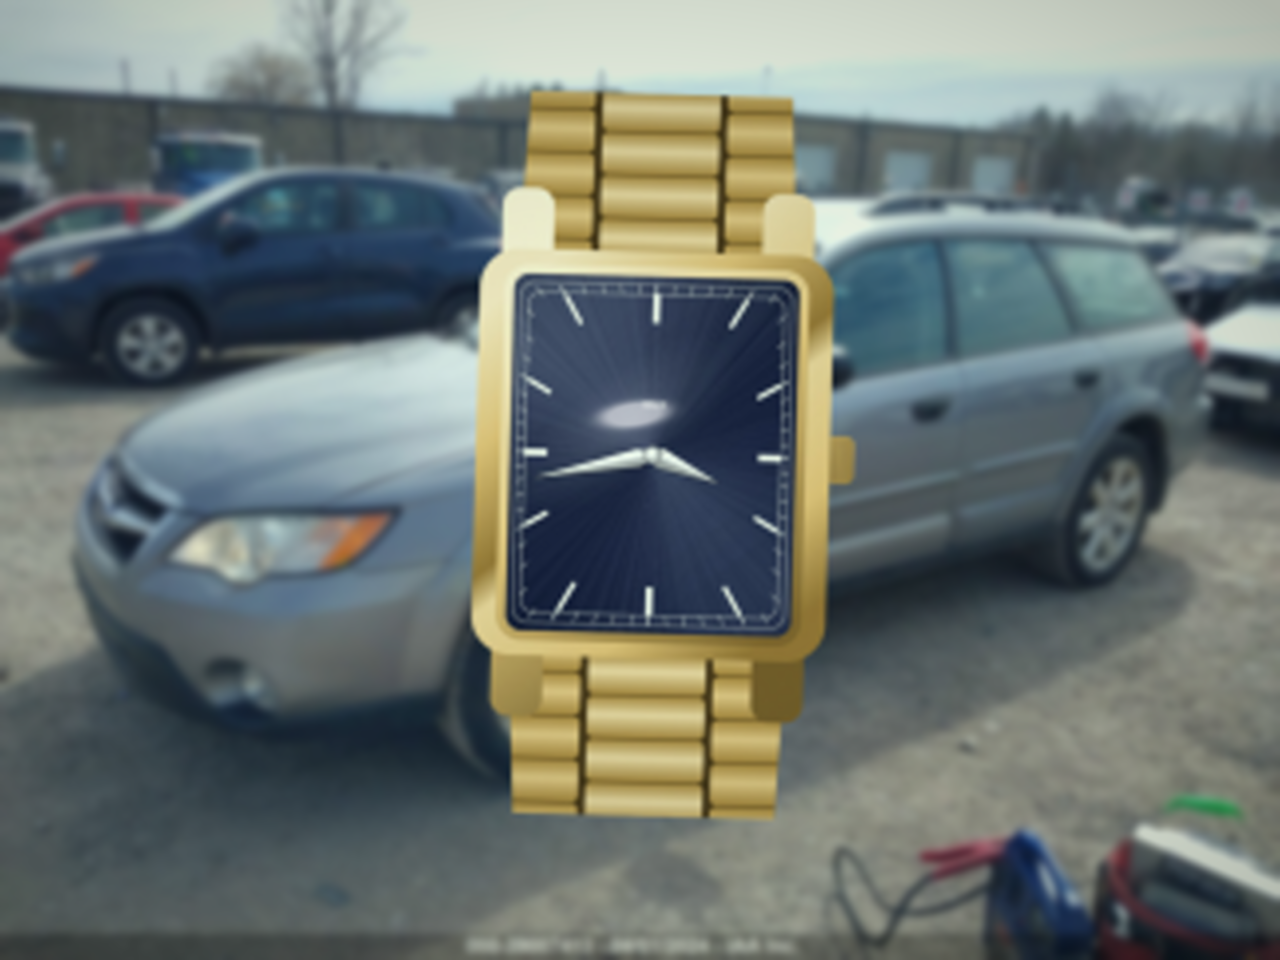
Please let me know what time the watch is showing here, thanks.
3:43
